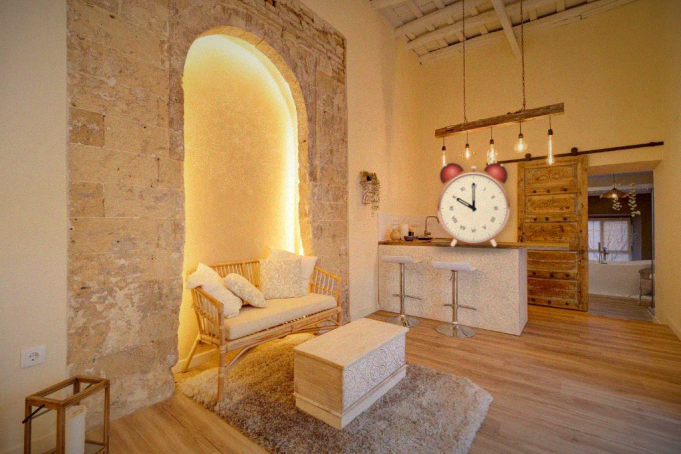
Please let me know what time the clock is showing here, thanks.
10:00
